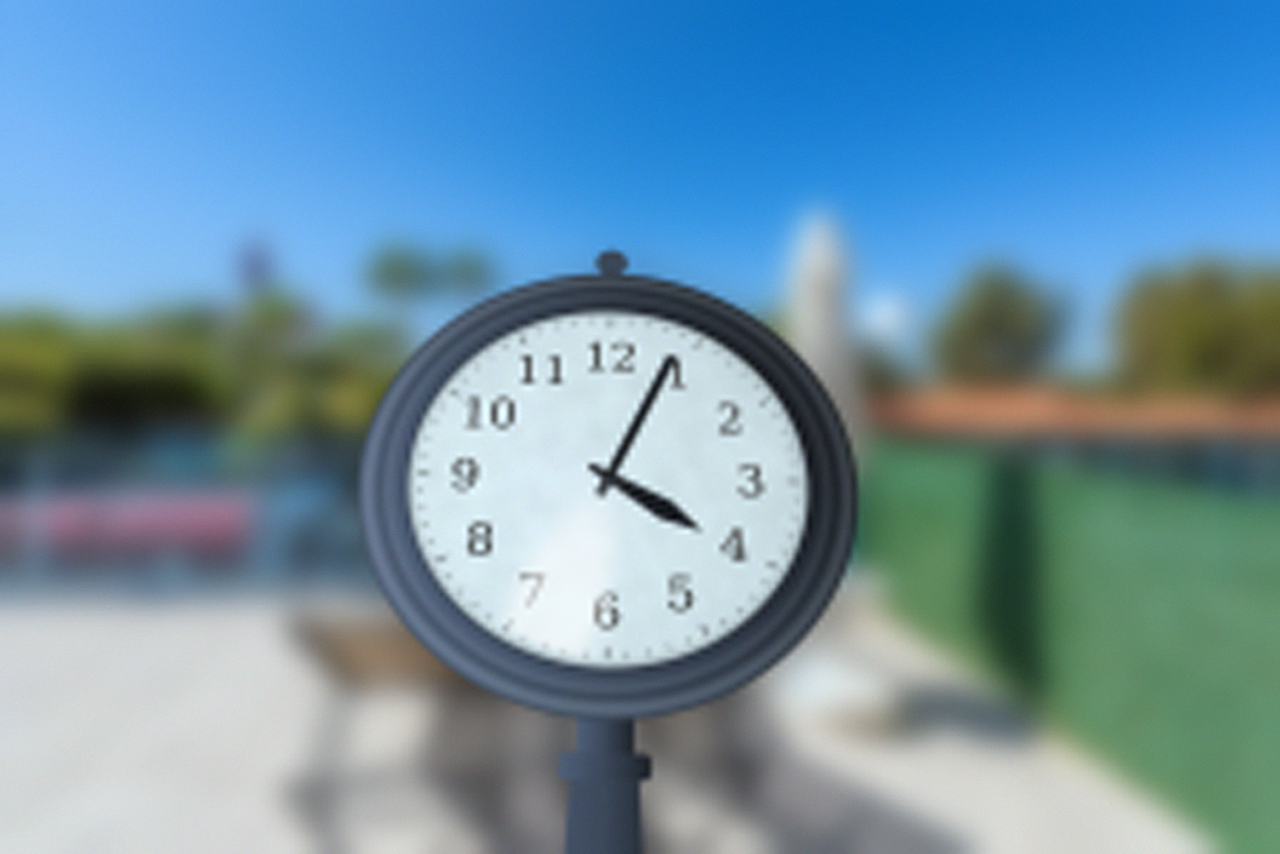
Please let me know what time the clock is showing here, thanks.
4:04
